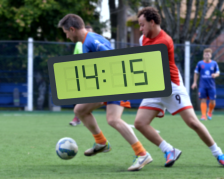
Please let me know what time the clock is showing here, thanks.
14:15
